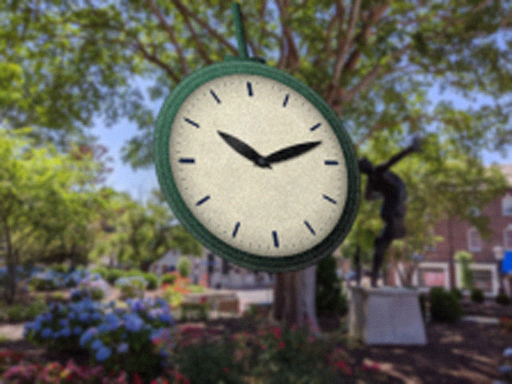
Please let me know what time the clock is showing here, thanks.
10:12
